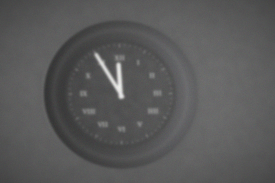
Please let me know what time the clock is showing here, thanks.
11:55
